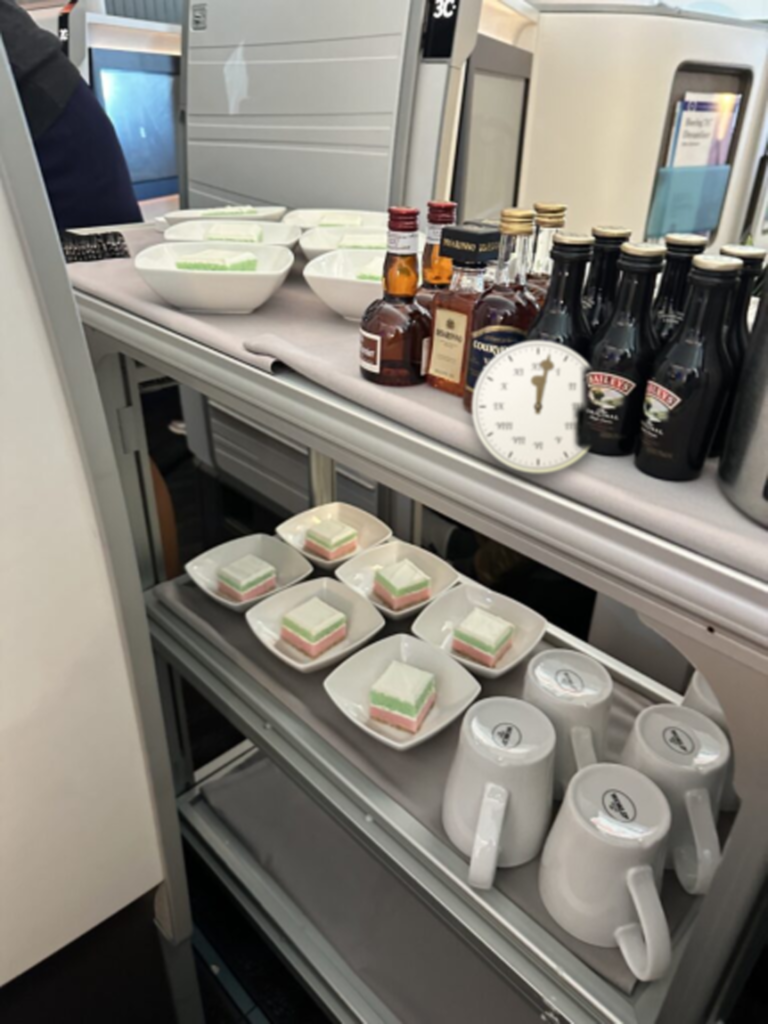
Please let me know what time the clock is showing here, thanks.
12:02
